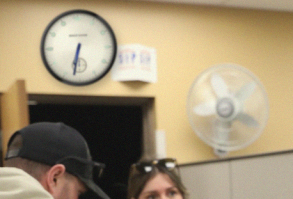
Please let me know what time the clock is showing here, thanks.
6:32
